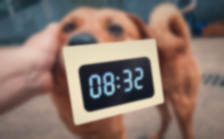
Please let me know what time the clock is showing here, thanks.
8:32
